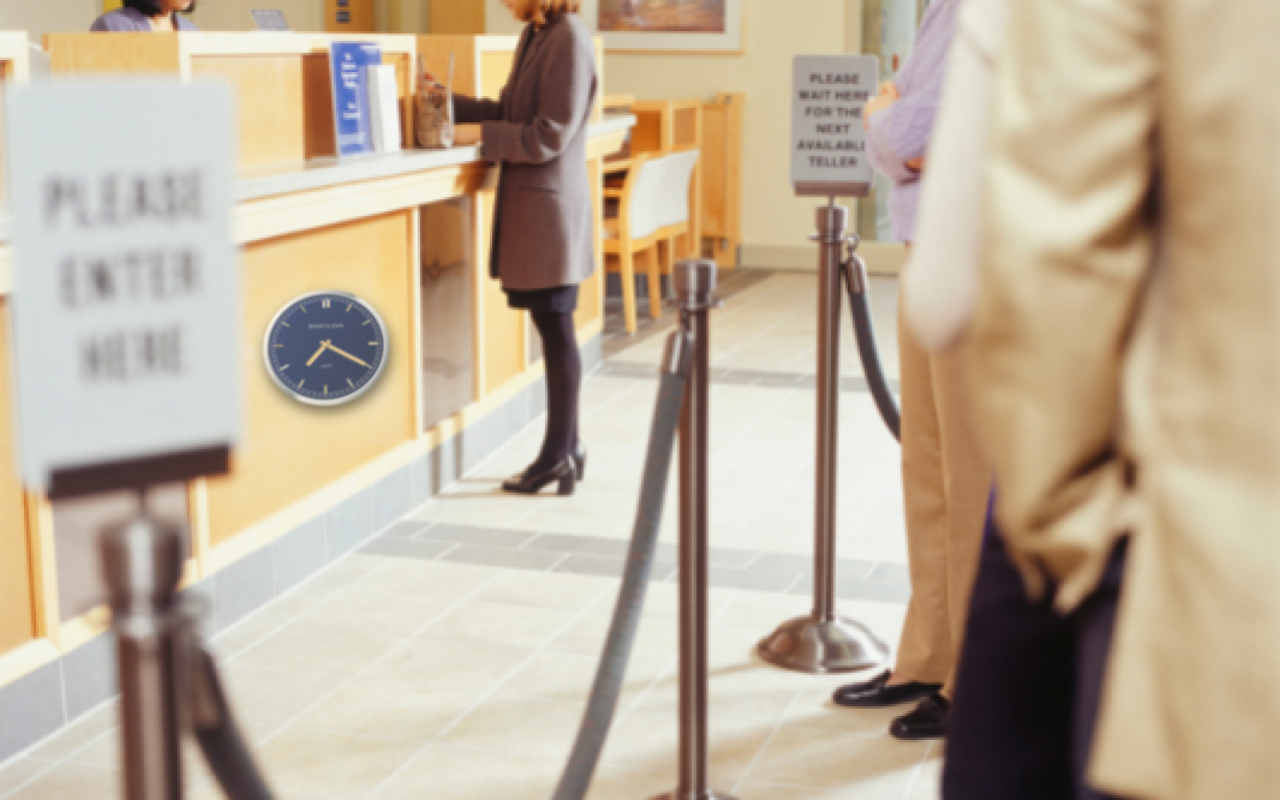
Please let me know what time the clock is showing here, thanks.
7:20
